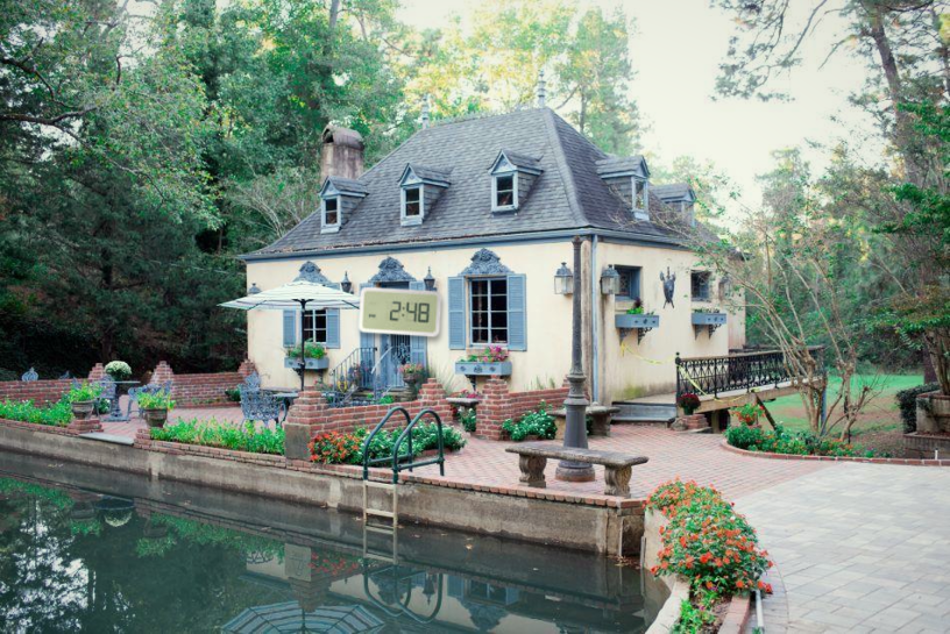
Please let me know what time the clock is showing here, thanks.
2:48
